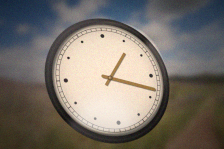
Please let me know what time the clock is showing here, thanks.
1:18
